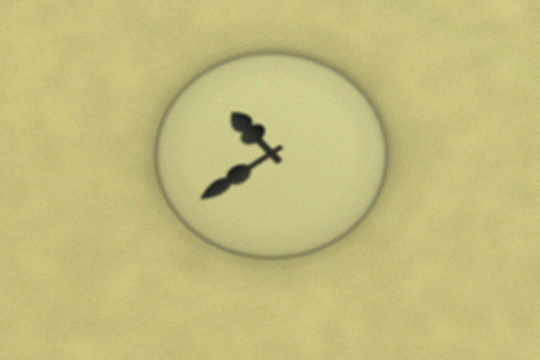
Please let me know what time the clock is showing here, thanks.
10:39
